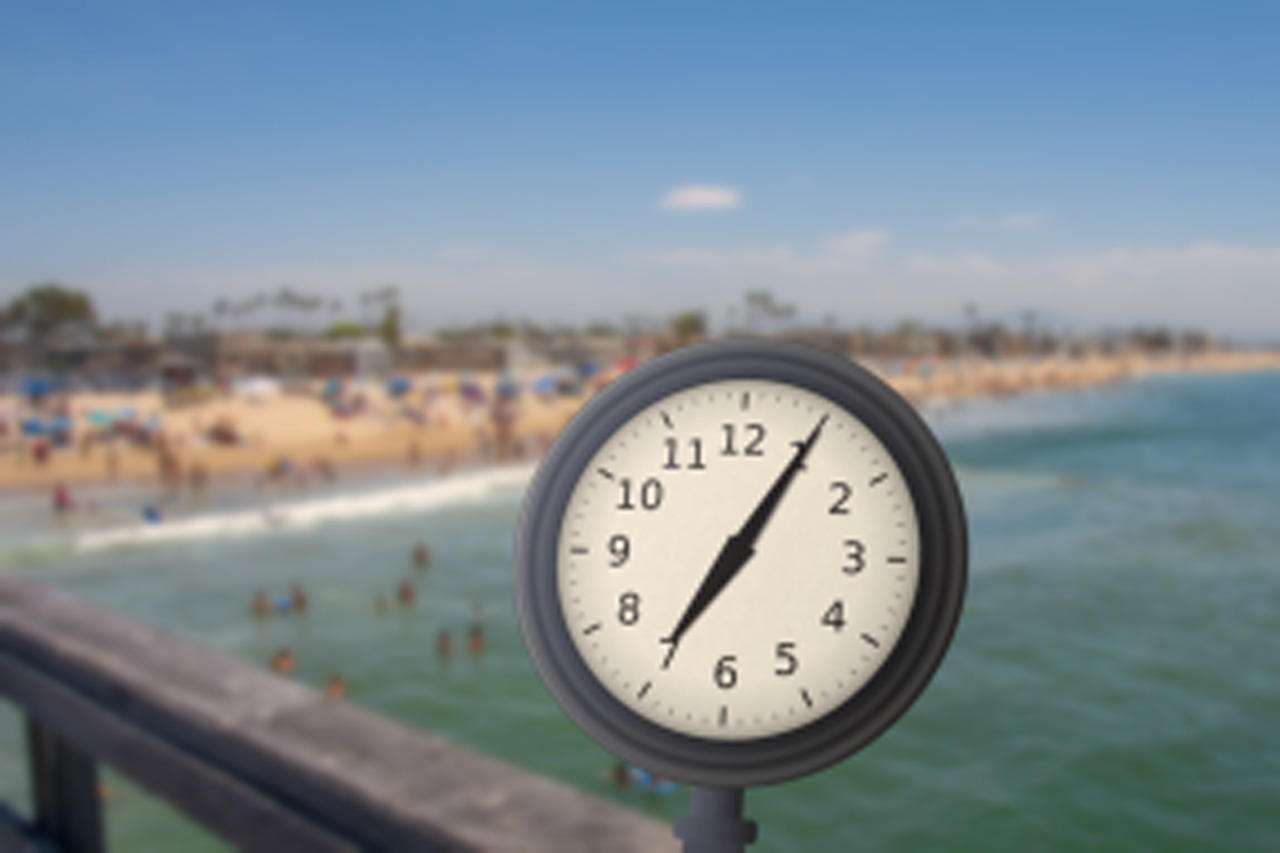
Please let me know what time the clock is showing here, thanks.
7:05
